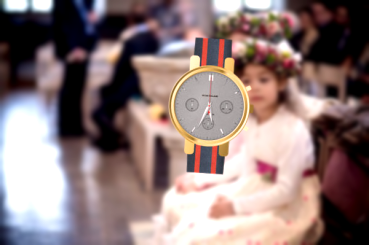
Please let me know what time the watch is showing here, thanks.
5:34
